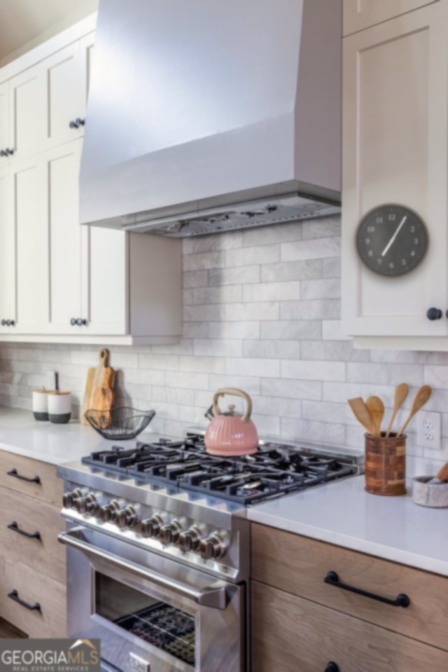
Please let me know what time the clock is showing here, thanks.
7:05
